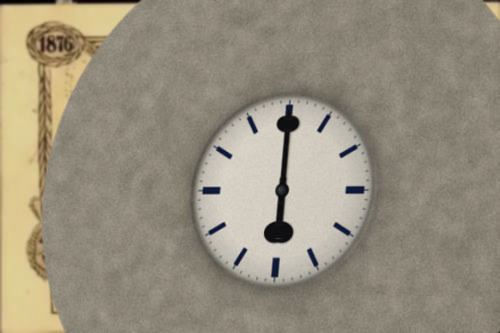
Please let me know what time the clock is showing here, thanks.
6:00
